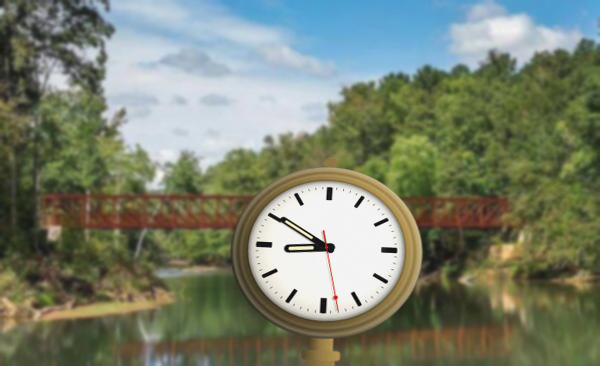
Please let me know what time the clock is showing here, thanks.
8:50:28
